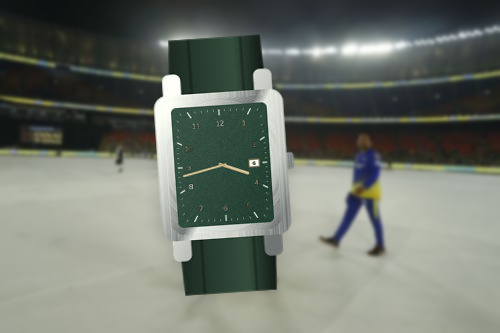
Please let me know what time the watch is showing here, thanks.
3:43
